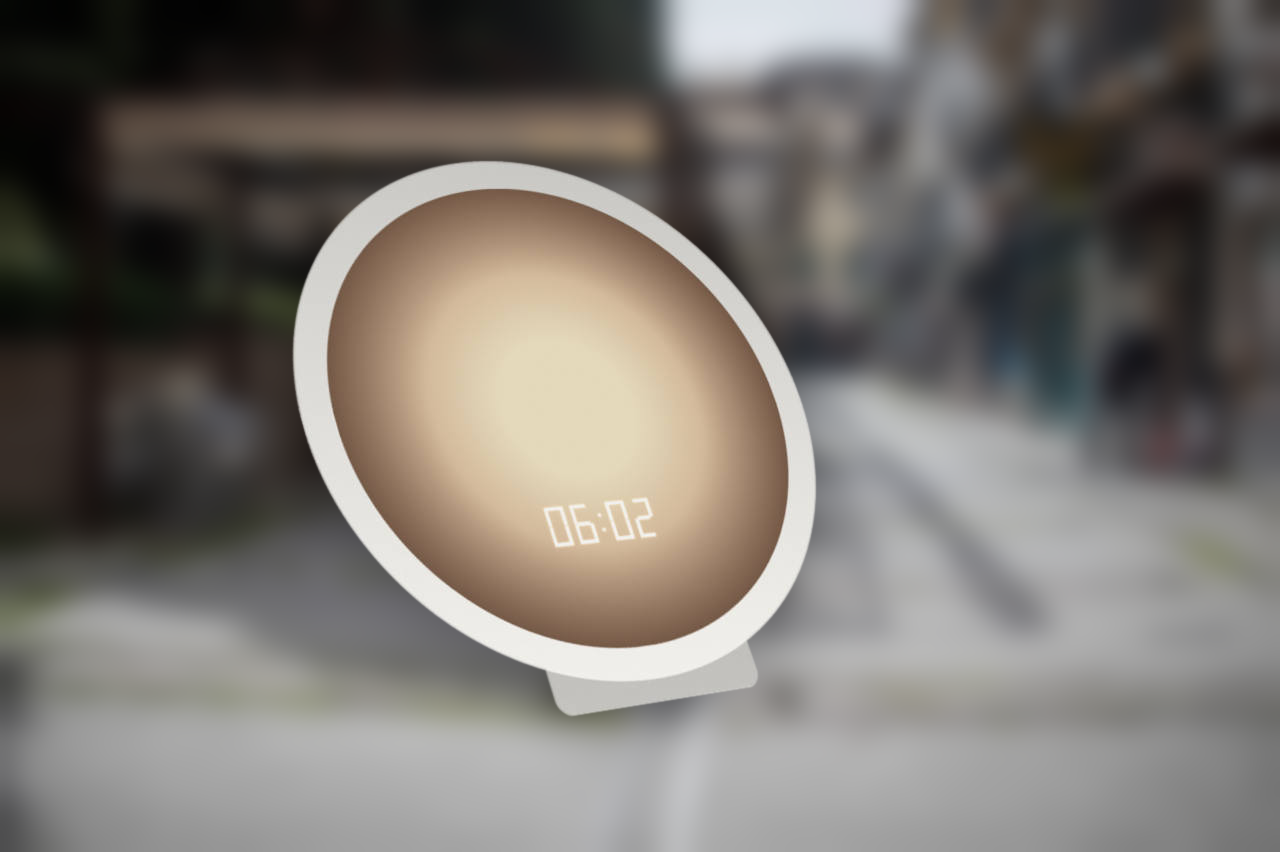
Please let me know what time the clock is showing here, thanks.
6:02
